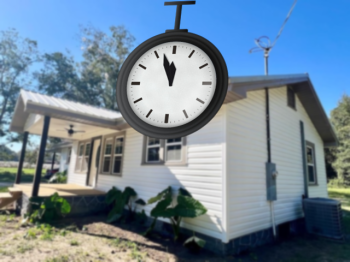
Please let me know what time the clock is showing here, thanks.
11:57
